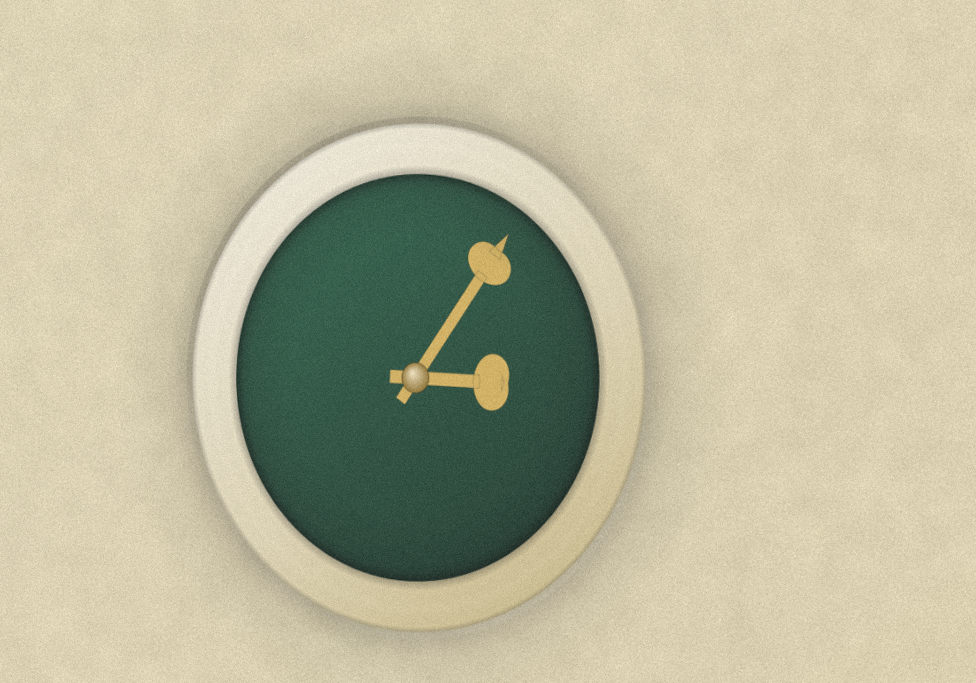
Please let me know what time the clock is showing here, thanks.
3:06
